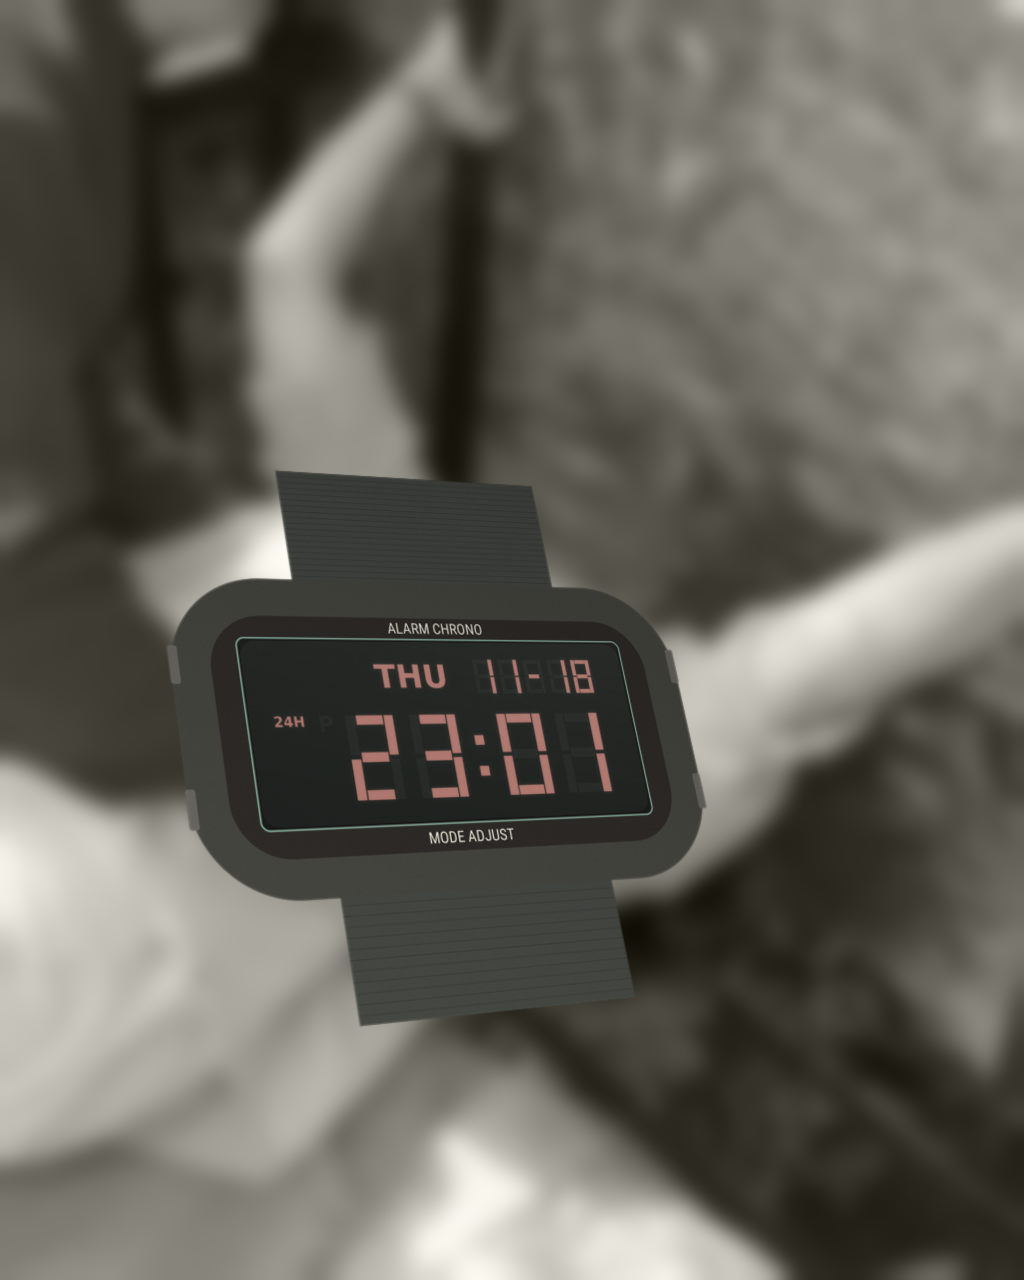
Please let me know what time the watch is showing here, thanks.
23:01
